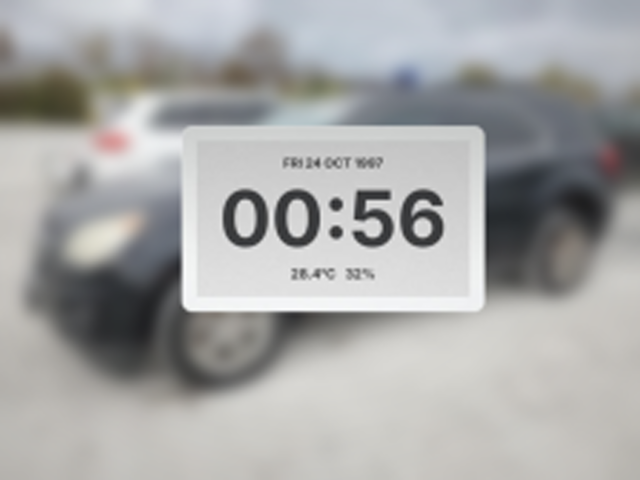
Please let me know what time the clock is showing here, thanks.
0:56
